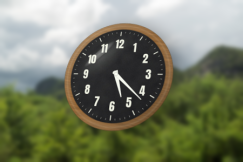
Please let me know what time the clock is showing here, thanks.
5:22
